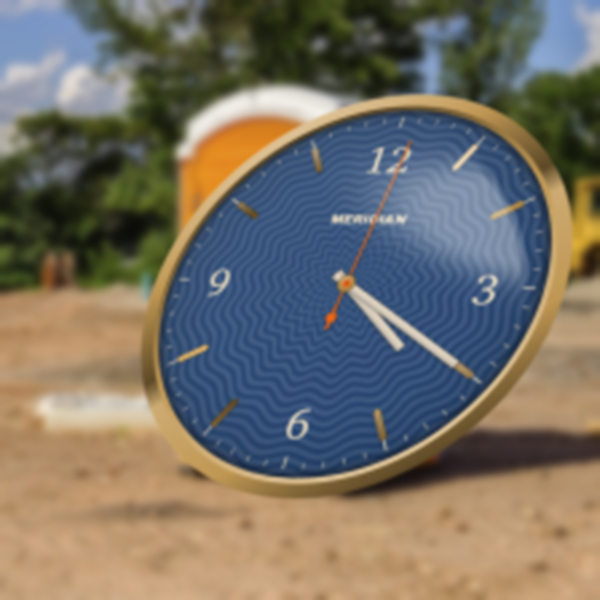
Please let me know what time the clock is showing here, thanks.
4:20:01
